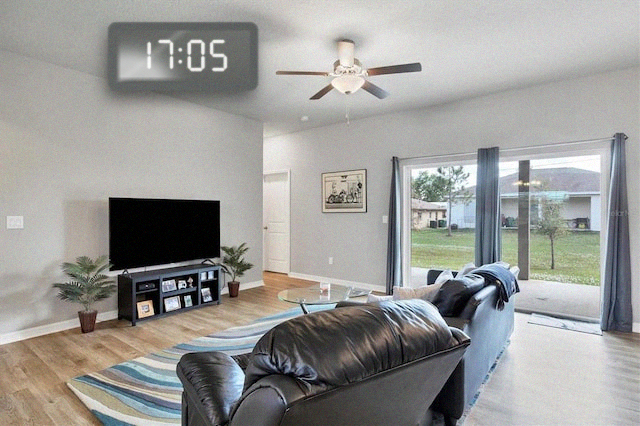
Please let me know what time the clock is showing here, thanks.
17:05
